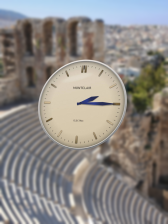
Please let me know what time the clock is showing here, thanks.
2:15
